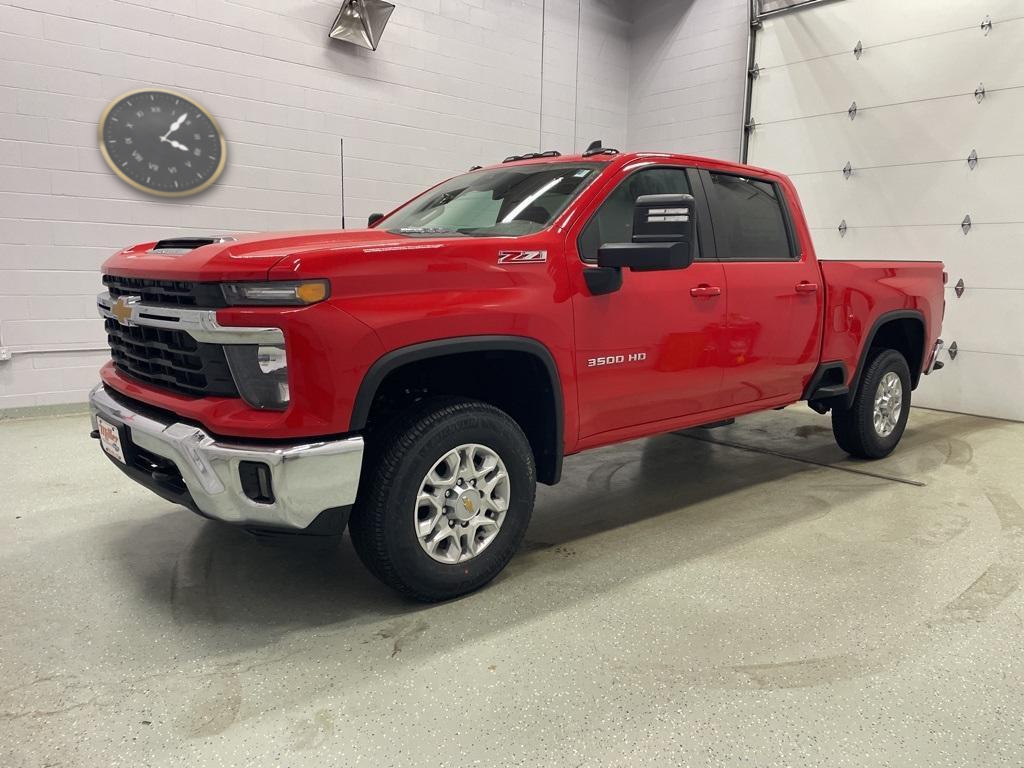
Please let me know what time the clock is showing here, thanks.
4:08
